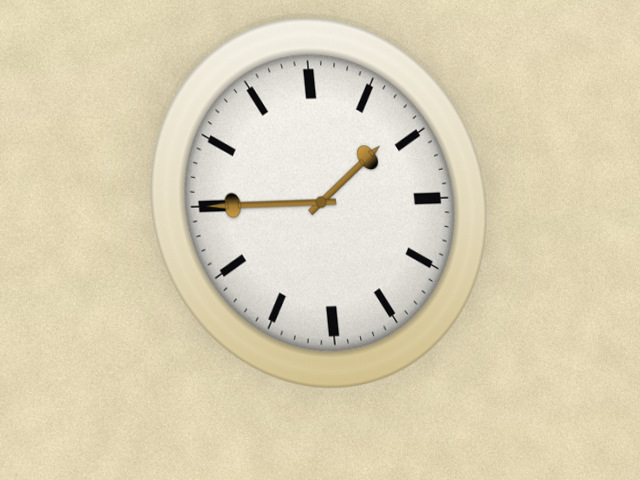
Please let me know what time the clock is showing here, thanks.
1:45
